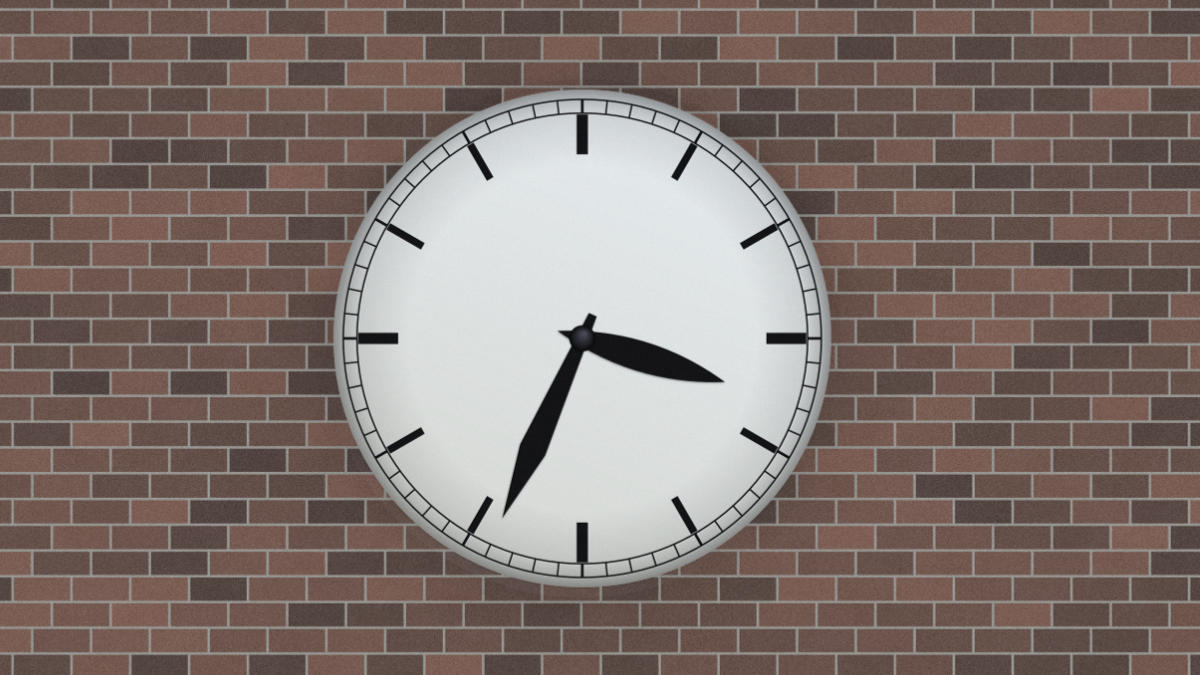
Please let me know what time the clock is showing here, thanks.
3:34
